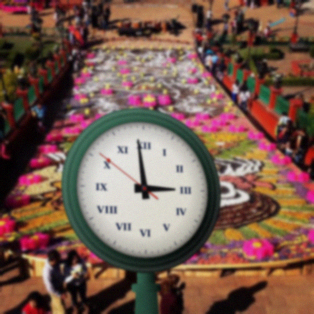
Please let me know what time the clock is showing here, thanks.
2:58:51
